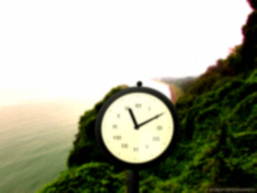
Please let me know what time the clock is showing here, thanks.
11:10
